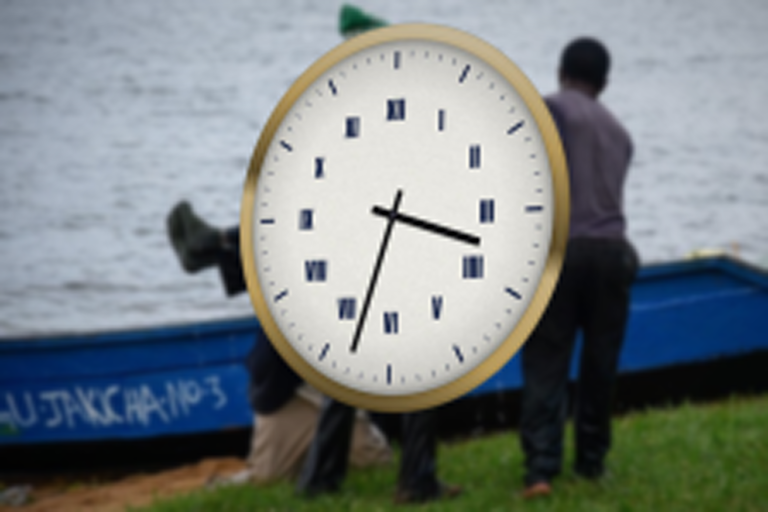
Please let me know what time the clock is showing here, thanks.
3:33
